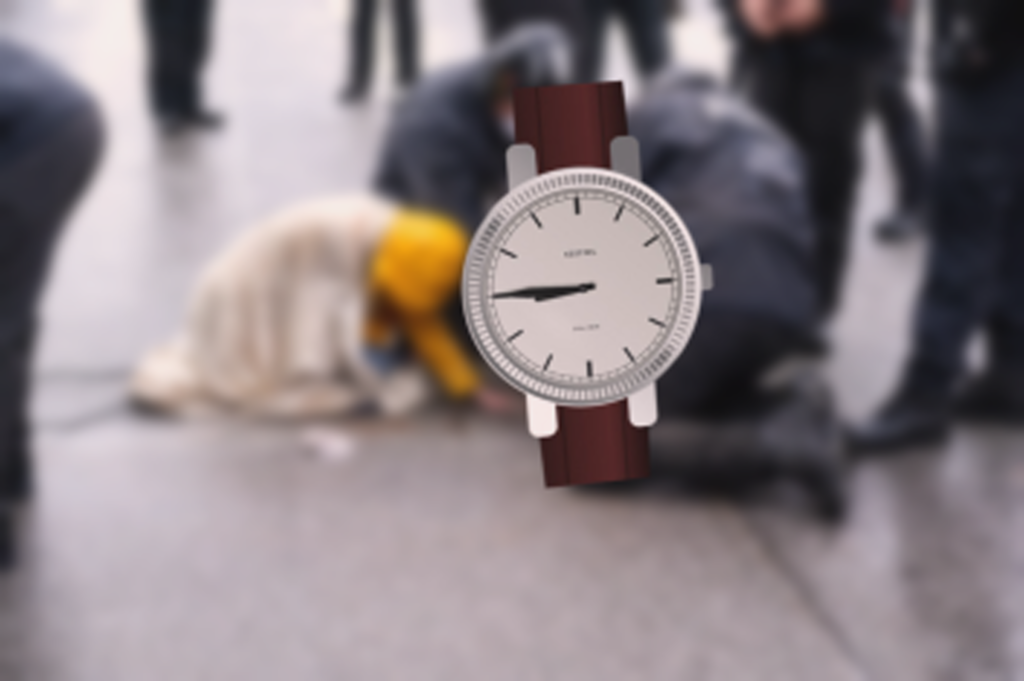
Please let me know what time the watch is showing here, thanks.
8:45
